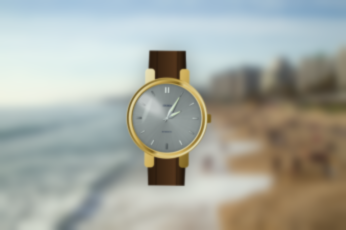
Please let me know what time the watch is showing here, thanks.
2:05
